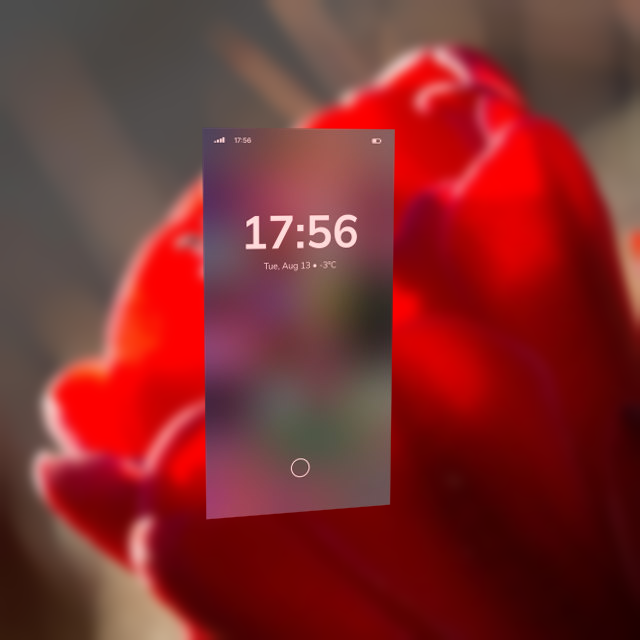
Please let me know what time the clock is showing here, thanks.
17:56
